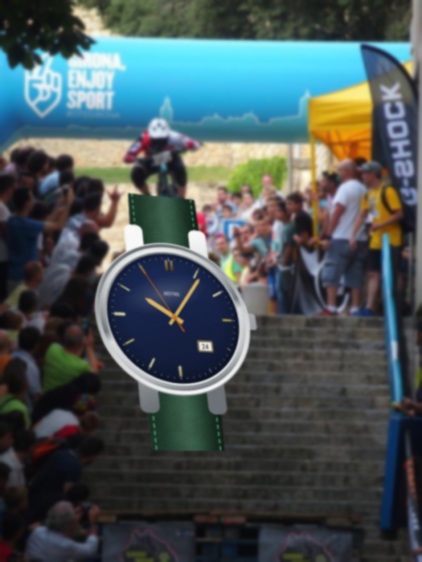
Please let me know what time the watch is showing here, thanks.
10:05:55
